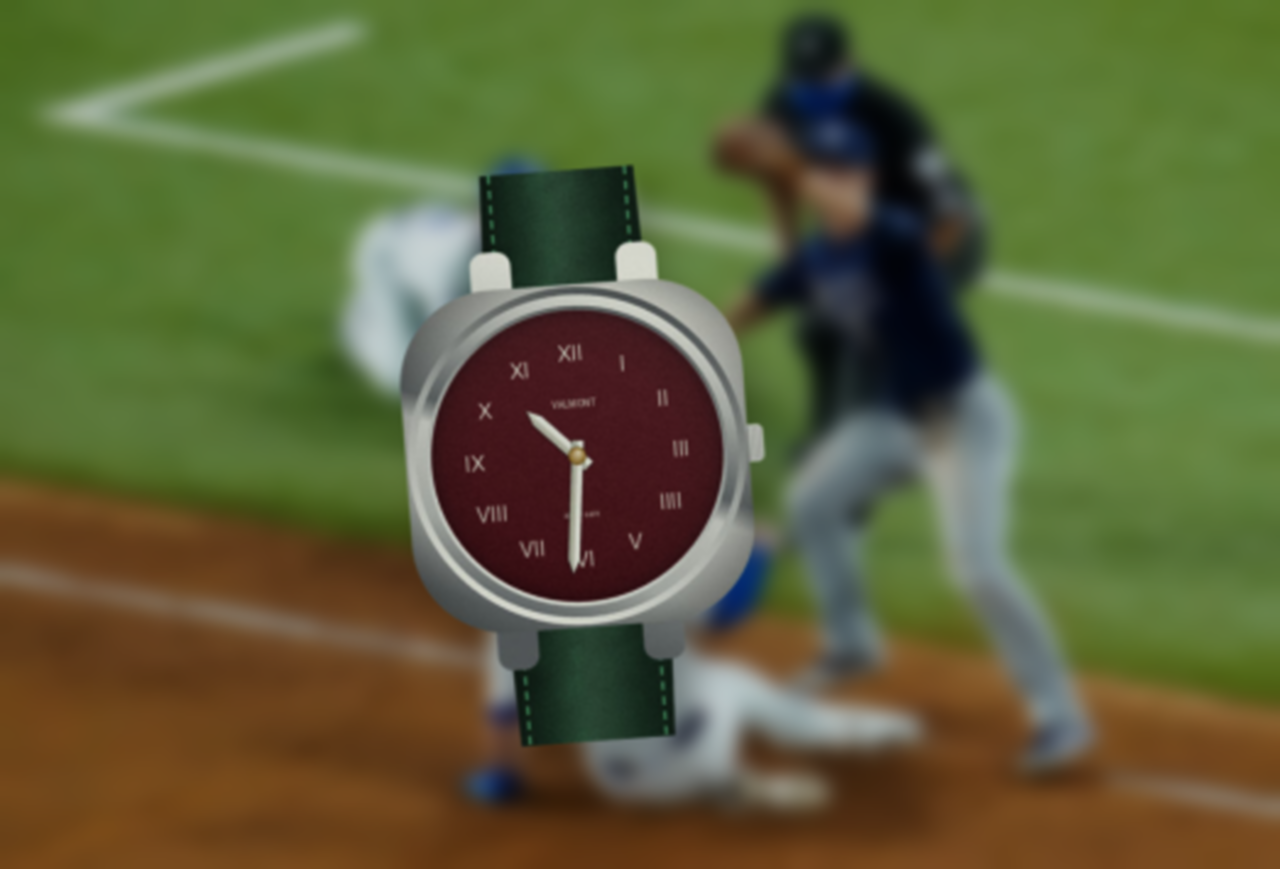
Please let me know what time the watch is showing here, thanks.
10:31
